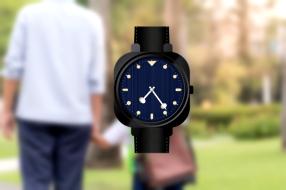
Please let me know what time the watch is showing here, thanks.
7:24
